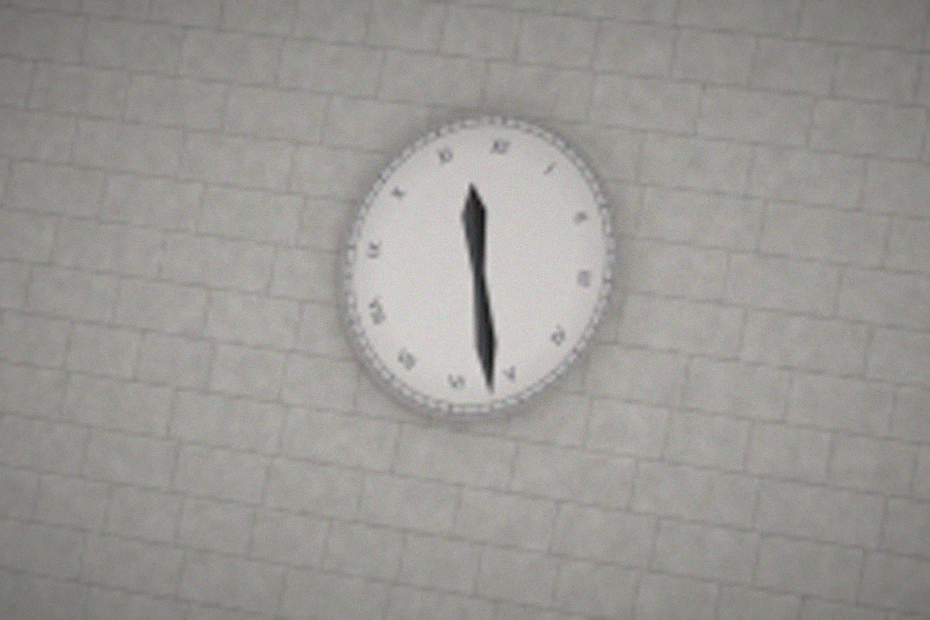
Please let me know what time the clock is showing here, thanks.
11:27
